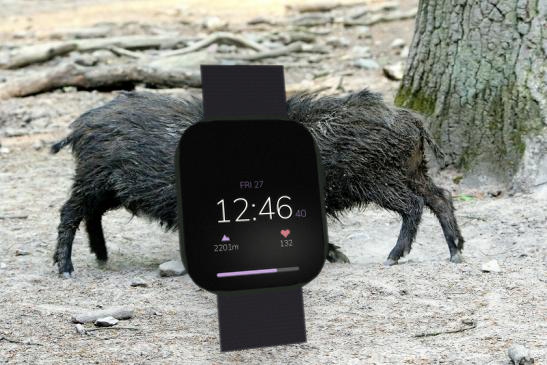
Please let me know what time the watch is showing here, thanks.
12:46:40
